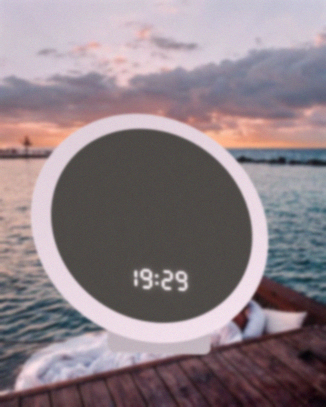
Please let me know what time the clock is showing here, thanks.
19:29
